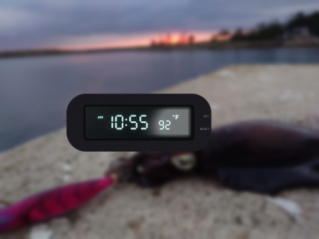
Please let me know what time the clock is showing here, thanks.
10:55
